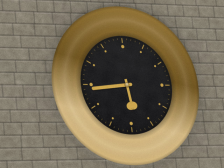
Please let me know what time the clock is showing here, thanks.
5:44
